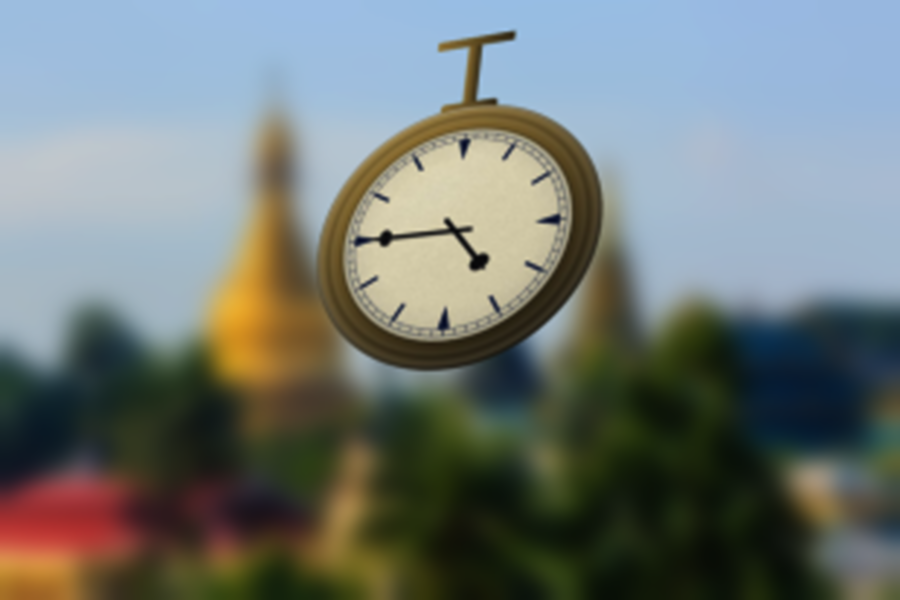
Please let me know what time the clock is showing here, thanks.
4:45
